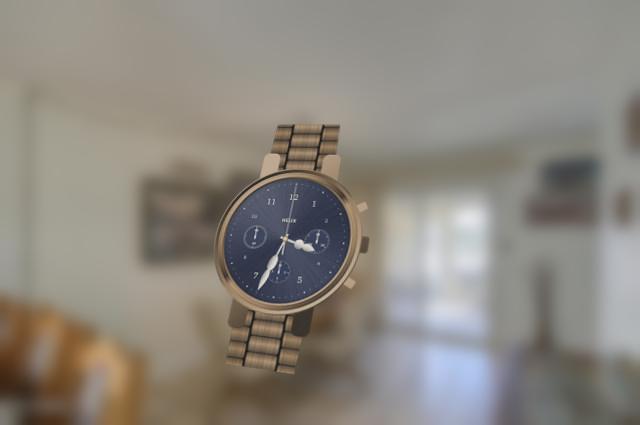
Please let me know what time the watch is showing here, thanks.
3:33
